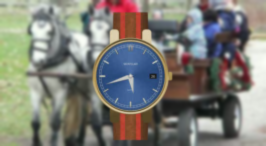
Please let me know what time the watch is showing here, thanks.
5:42
